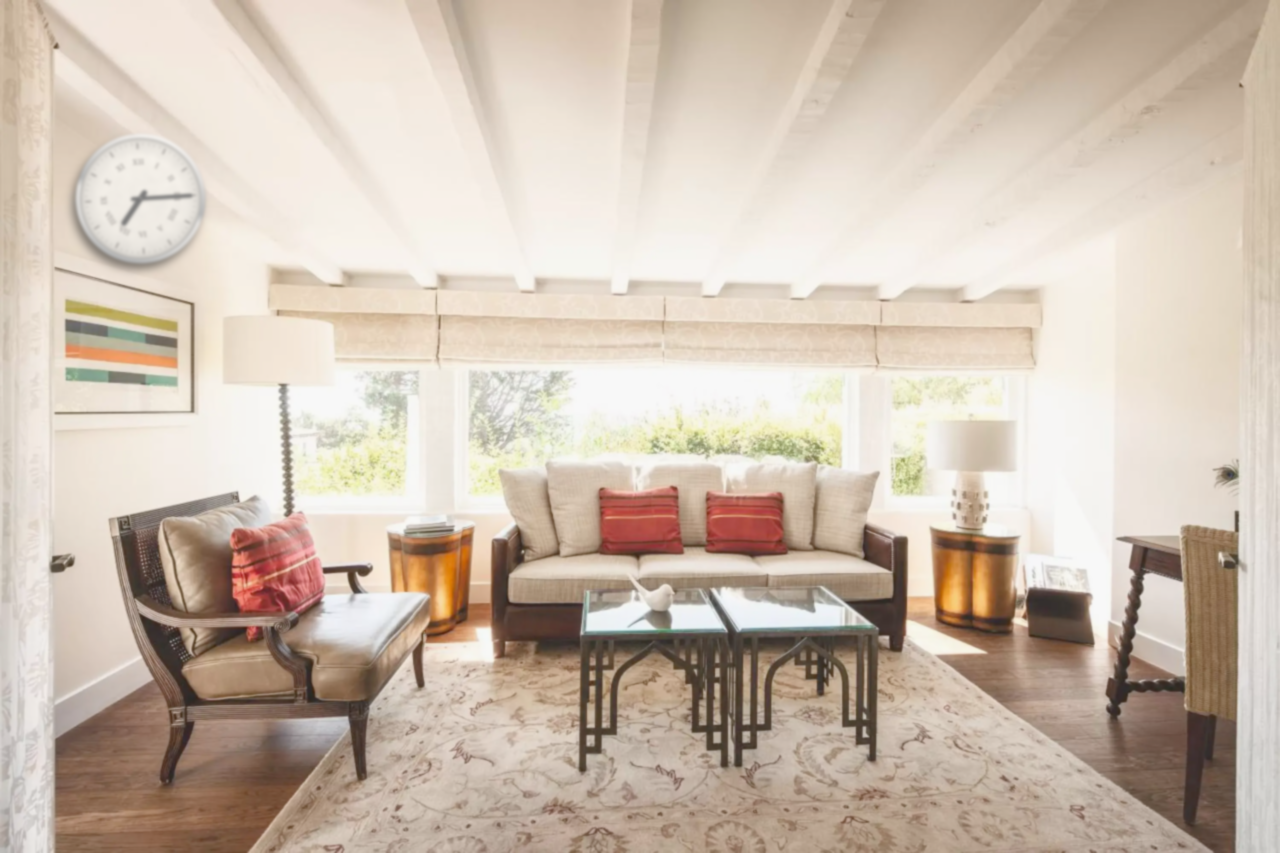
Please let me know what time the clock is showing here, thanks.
7:15
